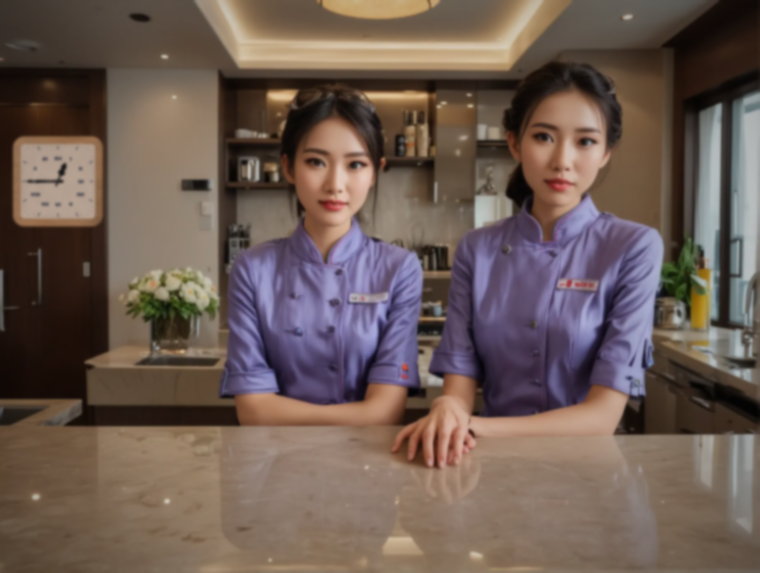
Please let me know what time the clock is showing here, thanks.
12:45
